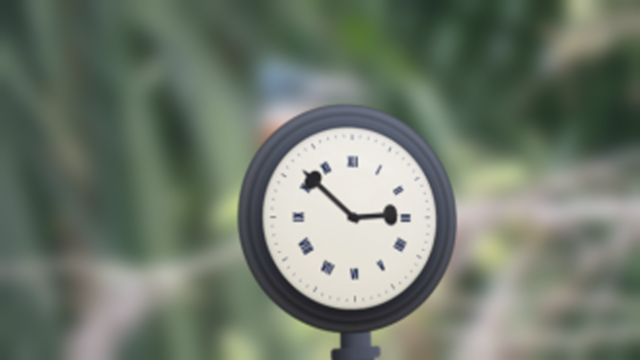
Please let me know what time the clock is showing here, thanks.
2:52
